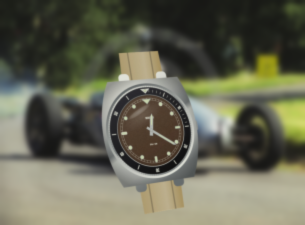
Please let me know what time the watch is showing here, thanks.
12:21
